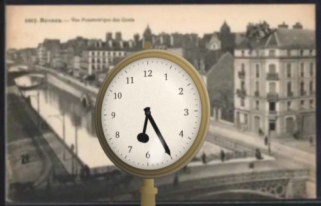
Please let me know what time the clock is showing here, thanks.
6:25
